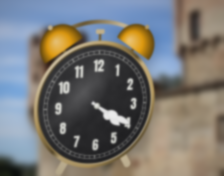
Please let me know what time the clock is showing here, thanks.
4:20
